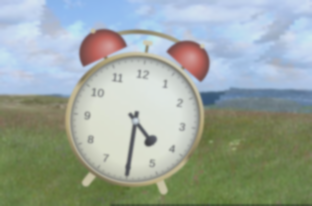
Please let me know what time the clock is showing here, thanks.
4:30
